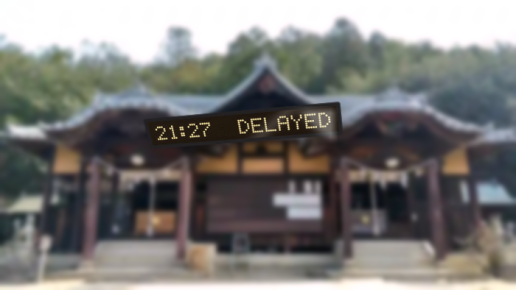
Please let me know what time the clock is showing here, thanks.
21:27
